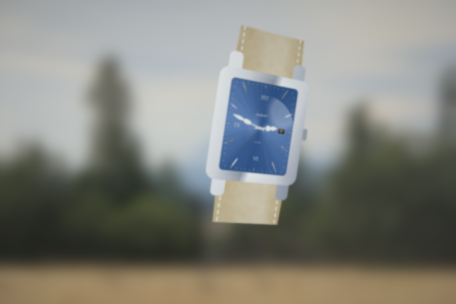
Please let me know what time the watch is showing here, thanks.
2:48
